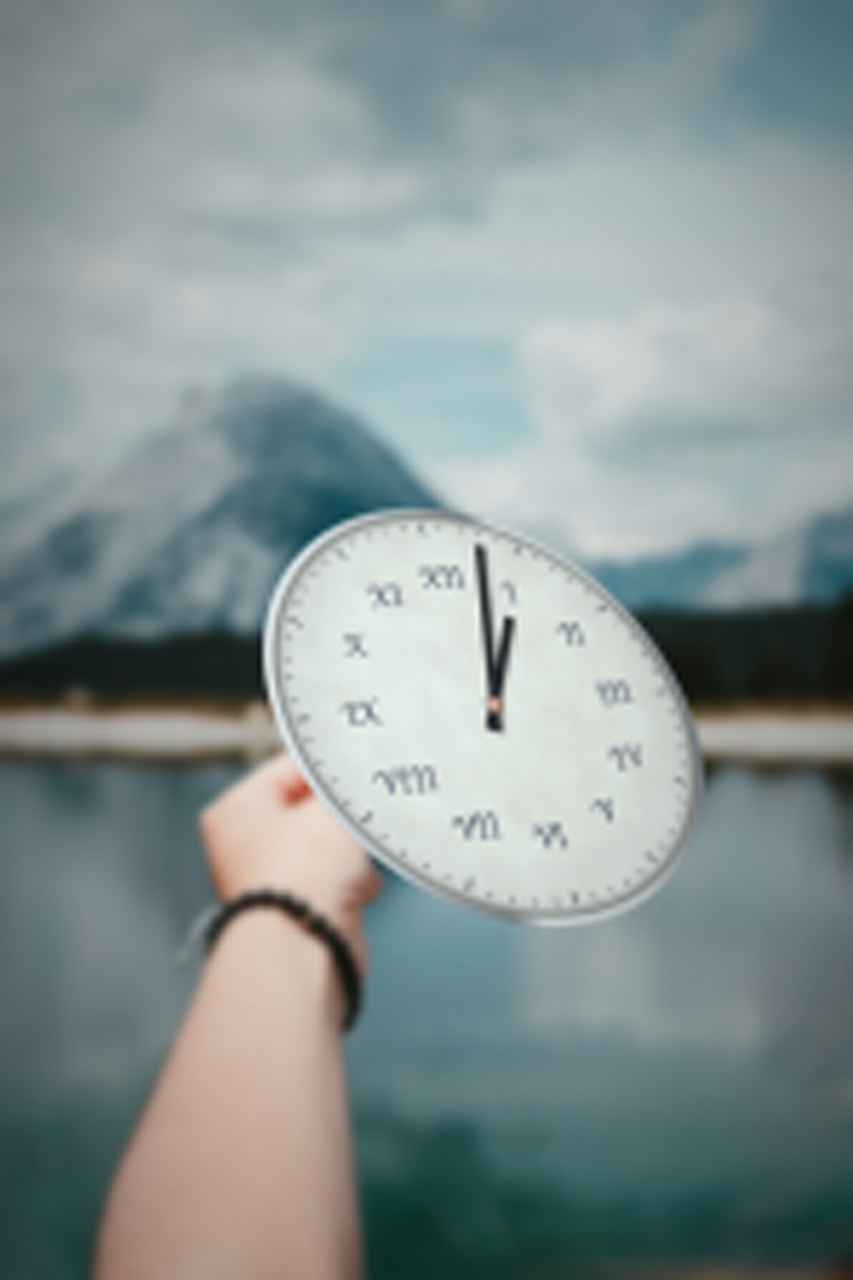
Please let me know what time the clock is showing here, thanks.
1:03
